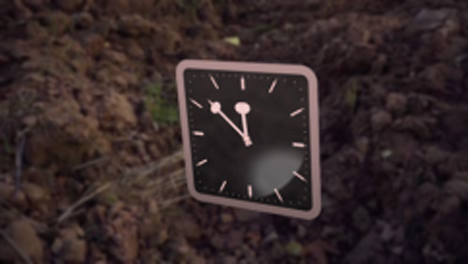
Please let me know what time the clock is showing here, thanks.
11:52
